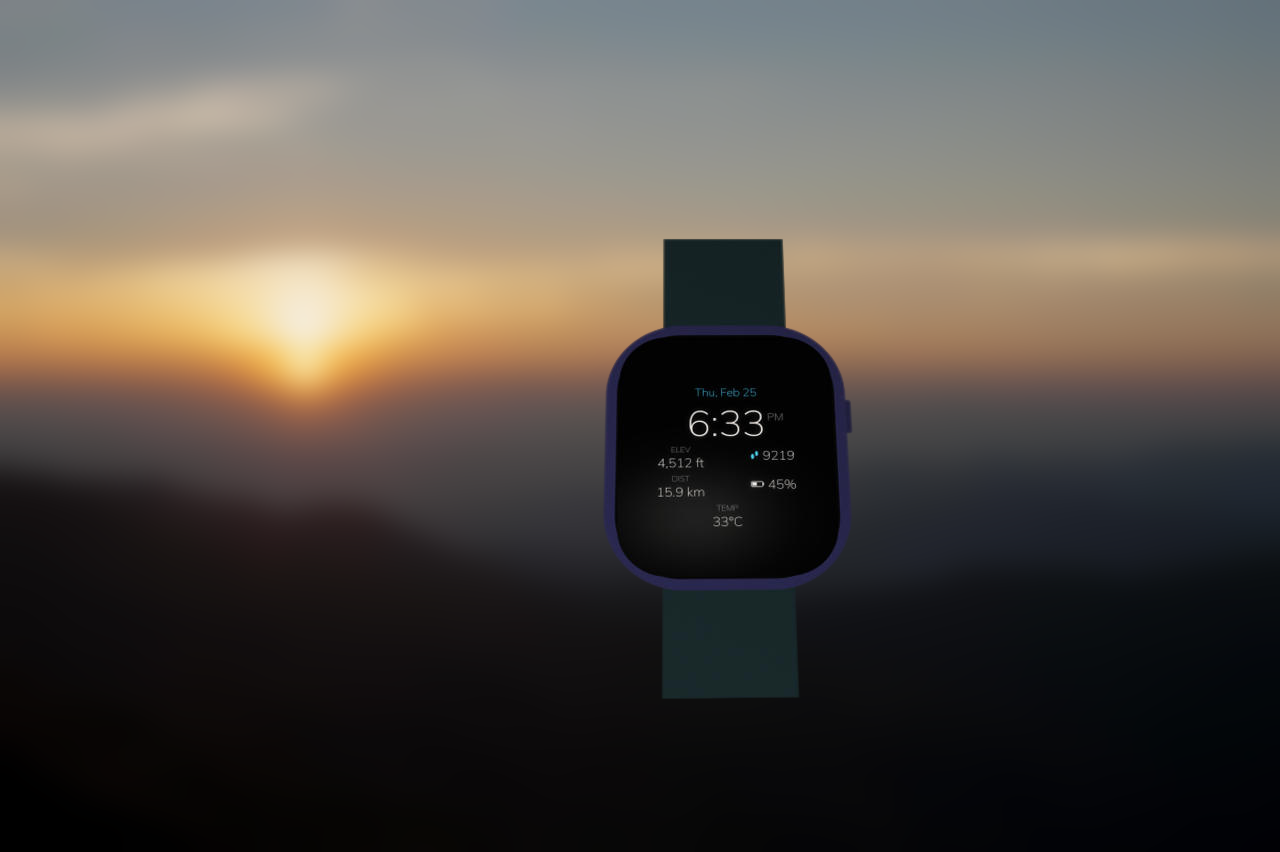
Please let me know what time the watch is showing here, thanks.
6:33
